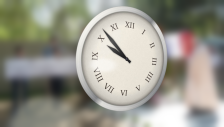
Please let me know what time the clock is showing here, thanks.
9:52
